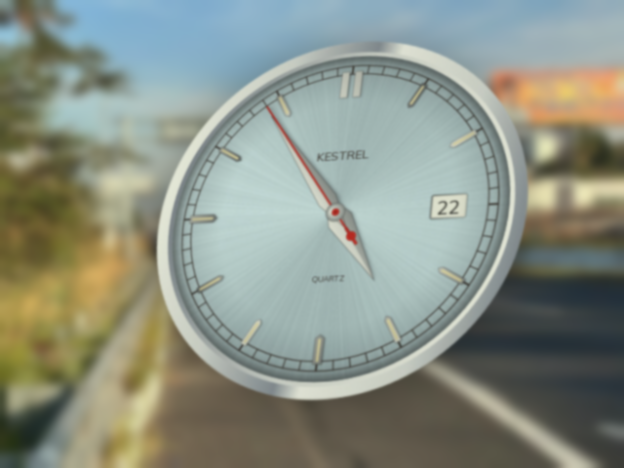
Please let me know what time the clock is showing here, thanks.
4:53:54
